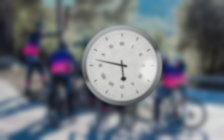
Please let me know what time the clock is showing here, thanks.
5:47
